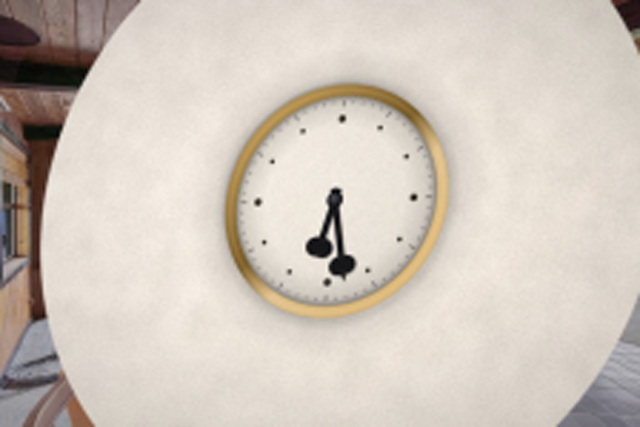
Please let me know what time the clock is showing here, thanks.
6:28
